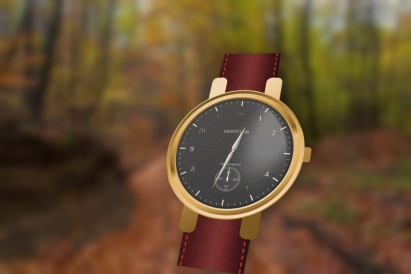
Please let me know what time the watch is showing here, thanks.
12:33
